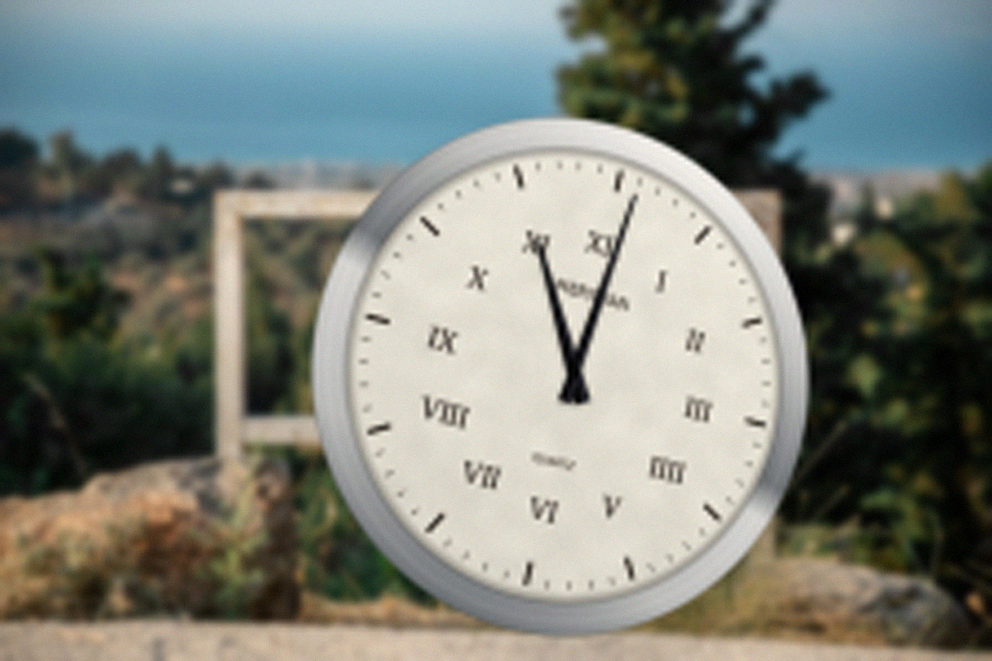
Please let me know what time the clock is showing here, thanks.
11:01
